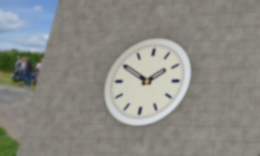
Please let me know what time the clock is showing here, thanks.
1:50
